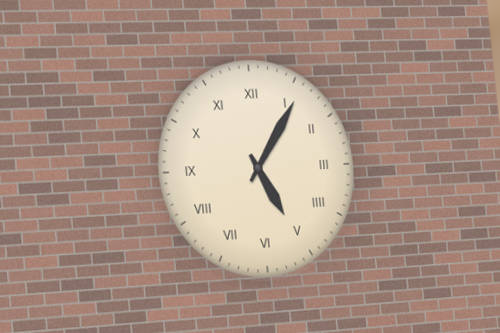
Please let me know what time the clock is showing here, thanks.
5:06
